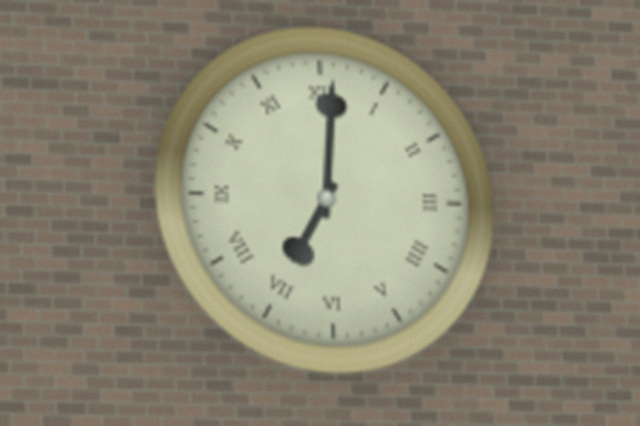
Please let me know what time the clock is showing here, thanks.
7:01
